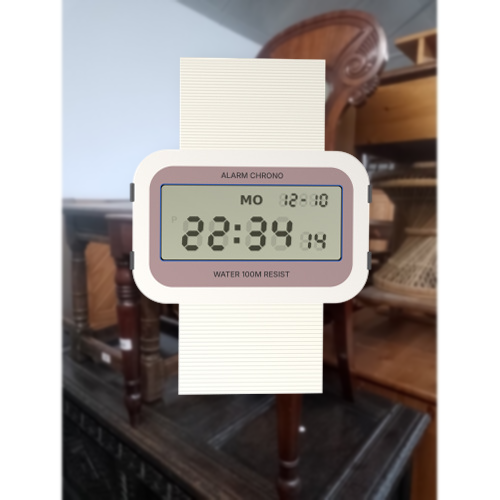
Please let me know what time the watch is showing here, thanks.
22:34:14
